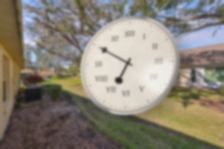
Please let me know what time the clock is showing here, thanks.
6:50
